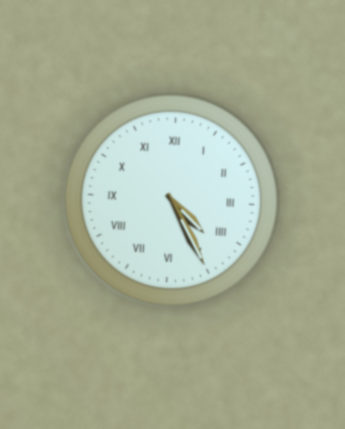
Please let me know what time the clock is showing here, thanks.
4:25
